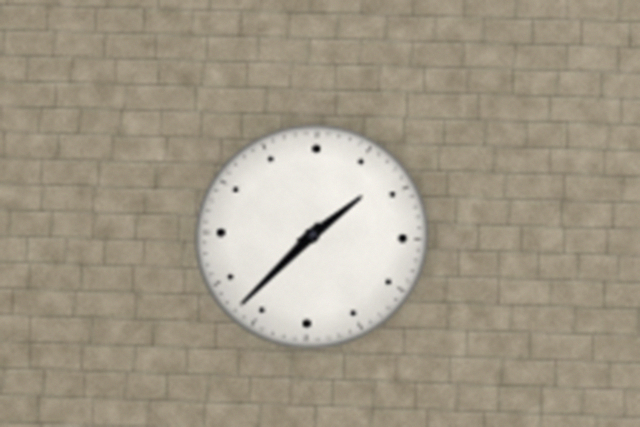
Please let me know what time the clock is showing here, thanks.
1:37
